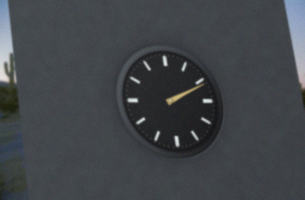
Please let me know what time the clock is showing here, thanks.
2:11
